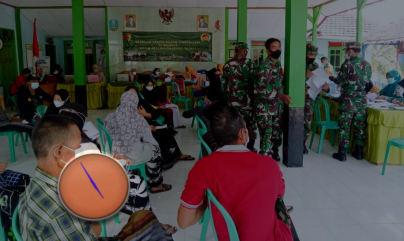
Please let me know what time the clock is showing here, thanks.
4:55
